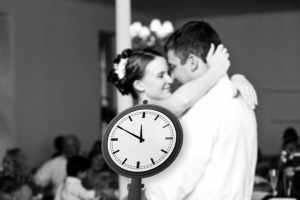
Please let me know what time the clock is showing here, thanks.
11:50
